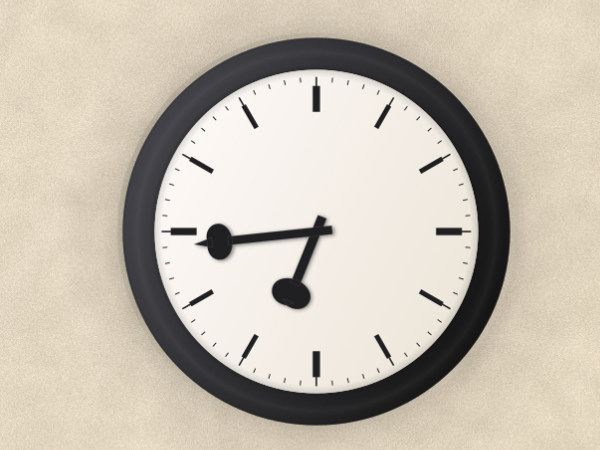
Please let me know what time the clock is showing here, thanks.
6:44
